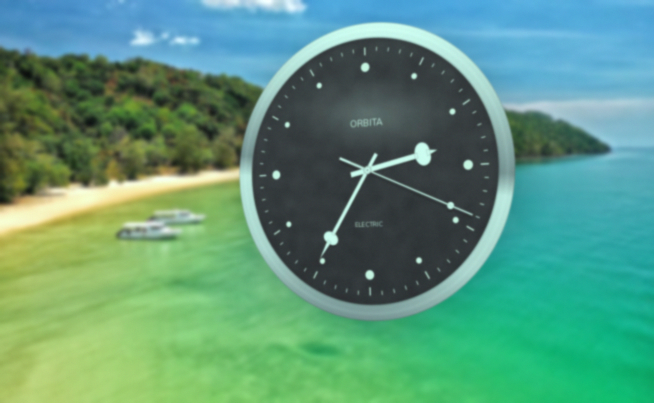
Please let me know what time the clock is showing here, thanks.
2:35:19
